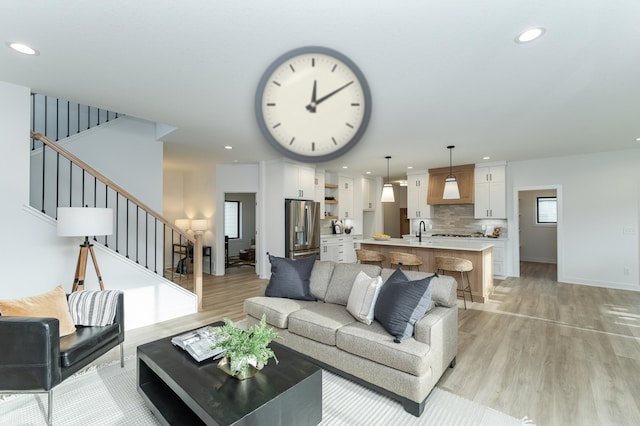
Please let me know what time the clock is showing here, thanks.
12:10
